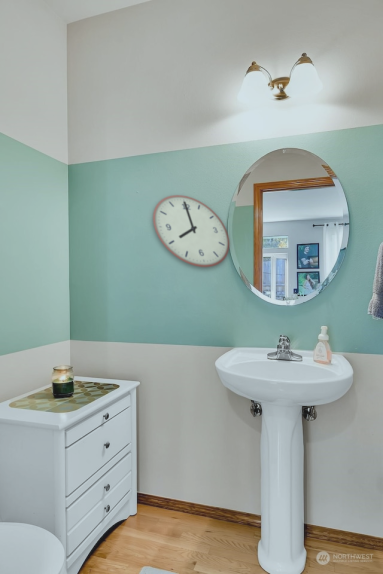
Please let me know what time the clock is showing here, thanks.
8:00
